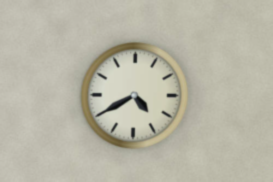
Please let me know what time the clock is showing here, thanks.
4:40
